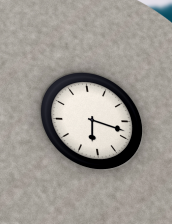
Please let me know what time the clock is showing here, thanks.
6:18
